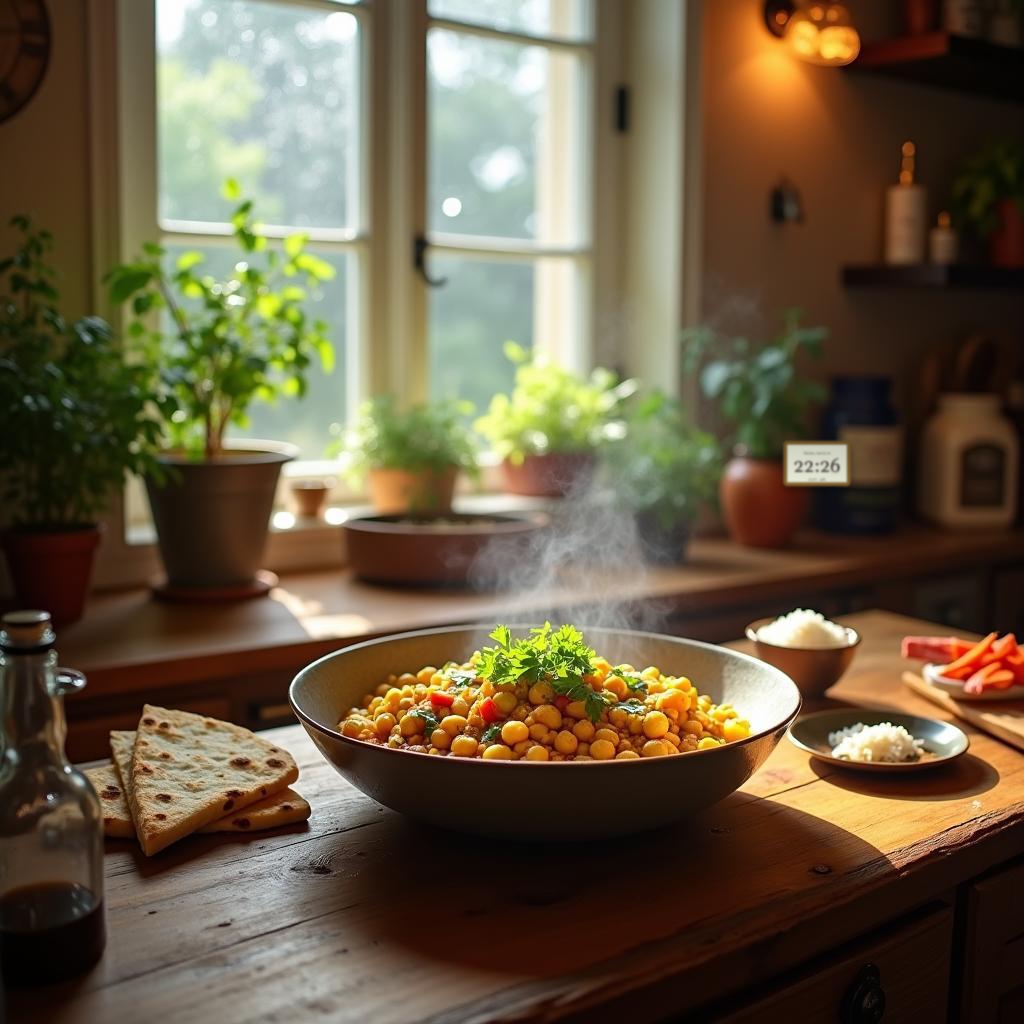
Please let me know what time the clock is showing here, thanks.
22:26
